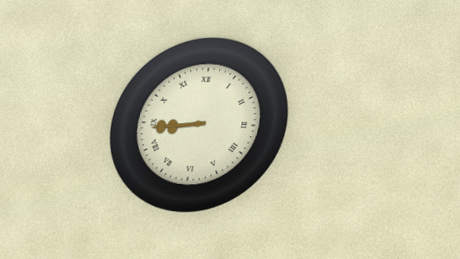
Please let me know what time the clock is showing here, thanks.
8:44
